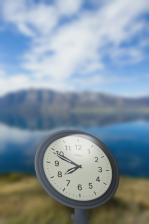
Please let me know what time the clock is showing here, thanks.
7:49
